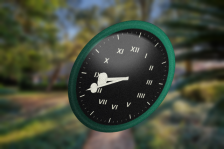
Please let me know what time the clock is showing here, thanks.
8:41
